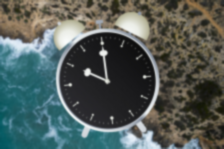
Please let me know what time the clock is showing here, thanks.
10:00
